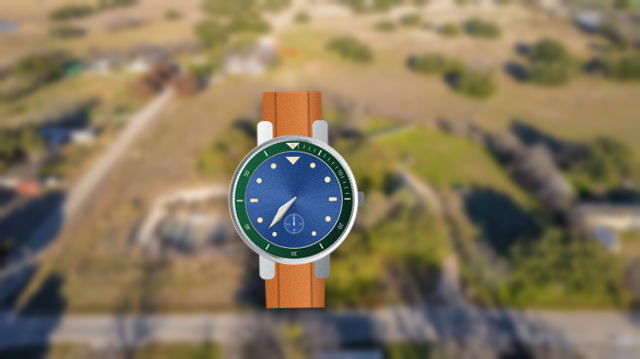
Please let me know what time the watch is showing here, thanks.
7:37
